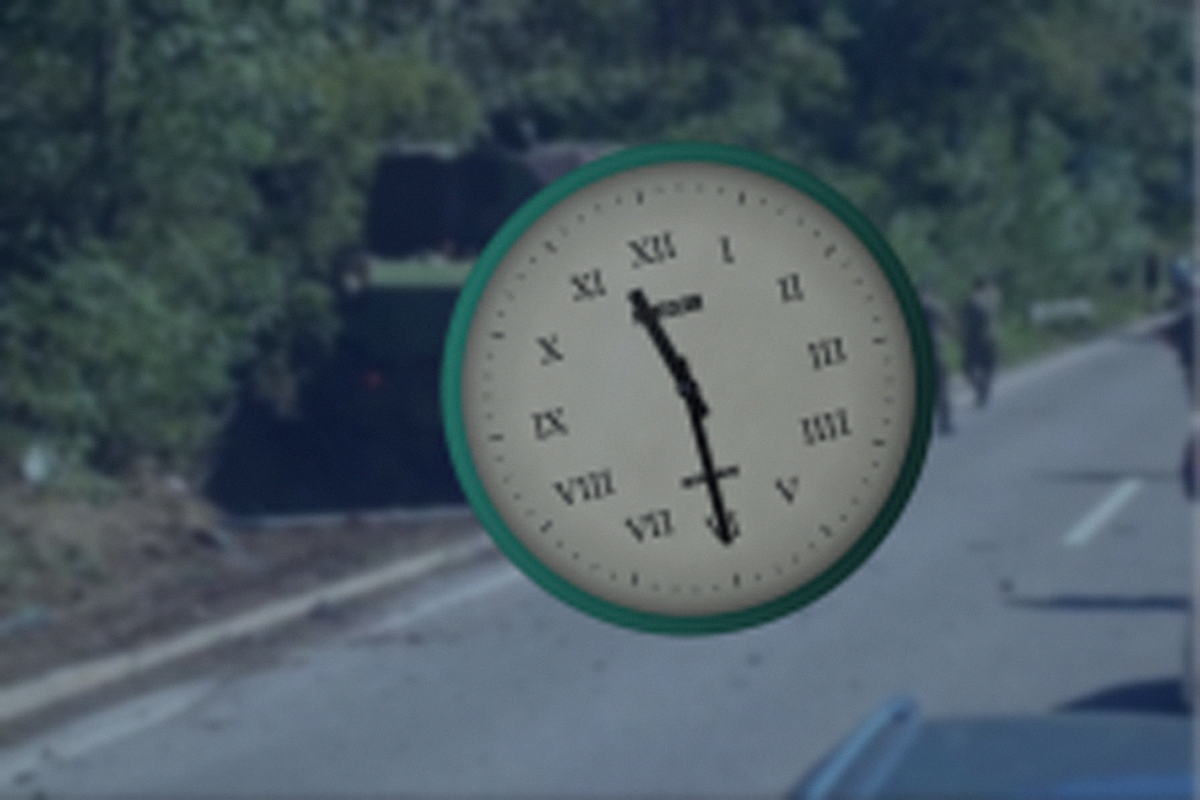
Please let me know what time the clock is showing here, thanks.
11:30
